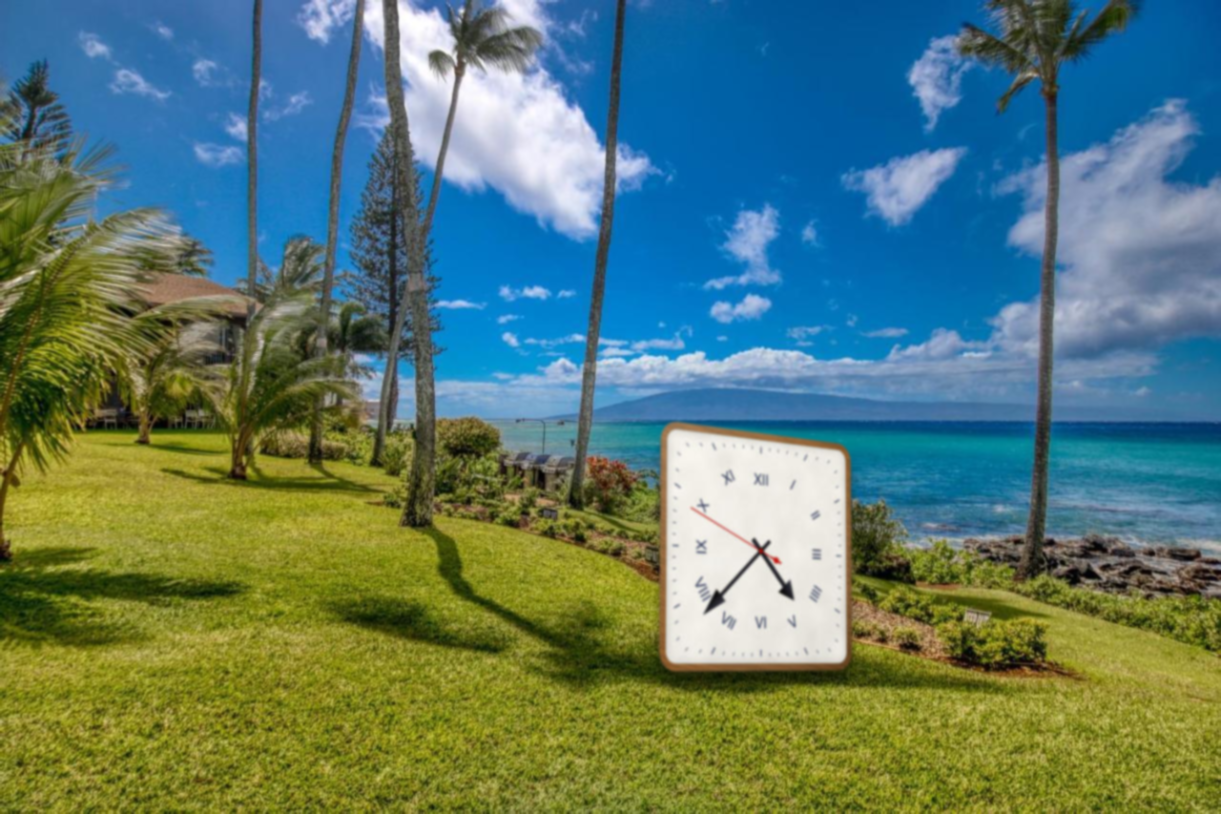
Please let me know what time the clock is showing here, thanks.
4:37:49
